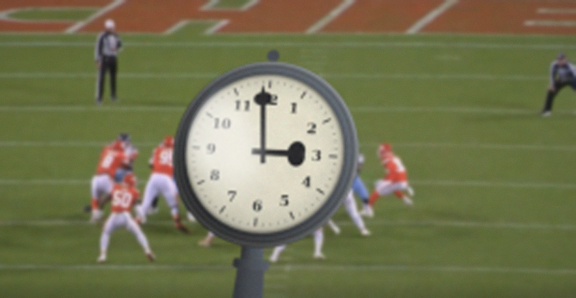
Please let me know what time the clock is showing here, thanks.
2:59
